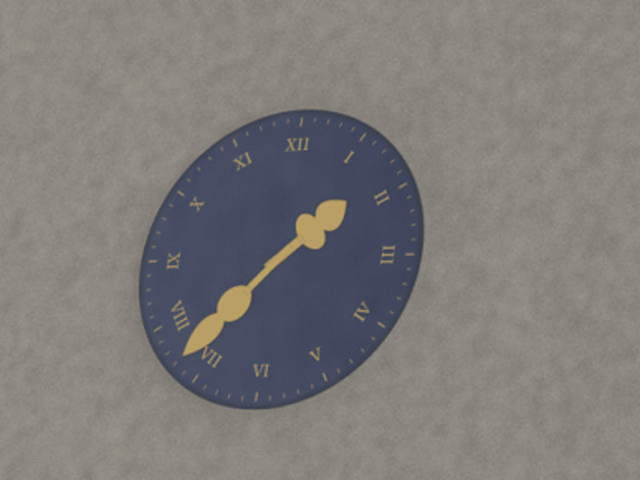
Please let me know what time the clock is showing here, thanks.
1:37
